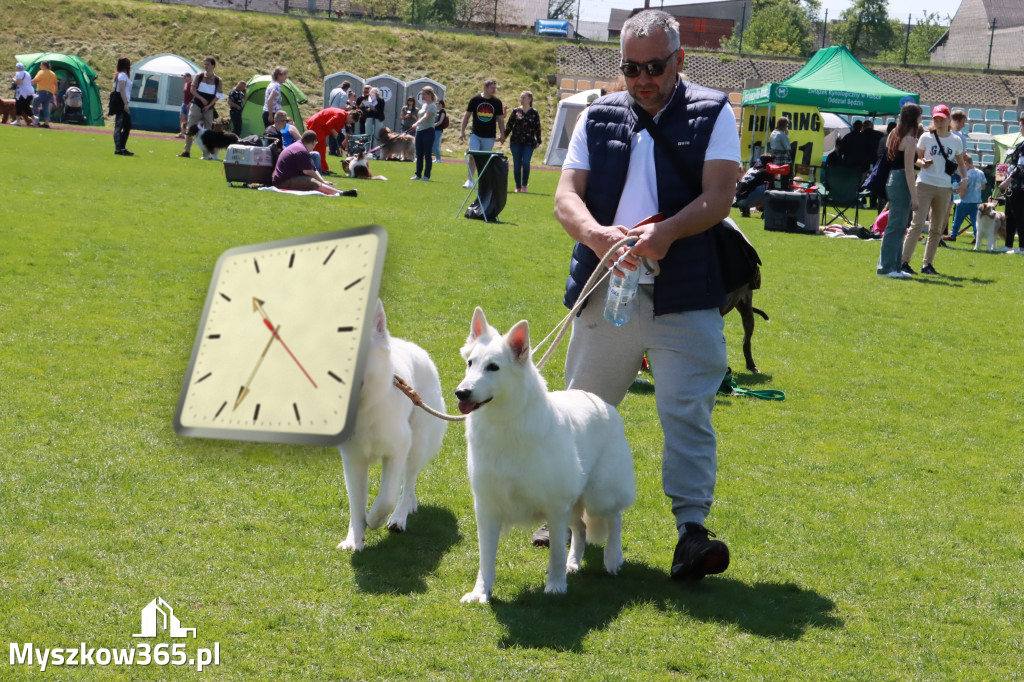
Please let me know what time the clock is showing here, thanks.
10:33:22
